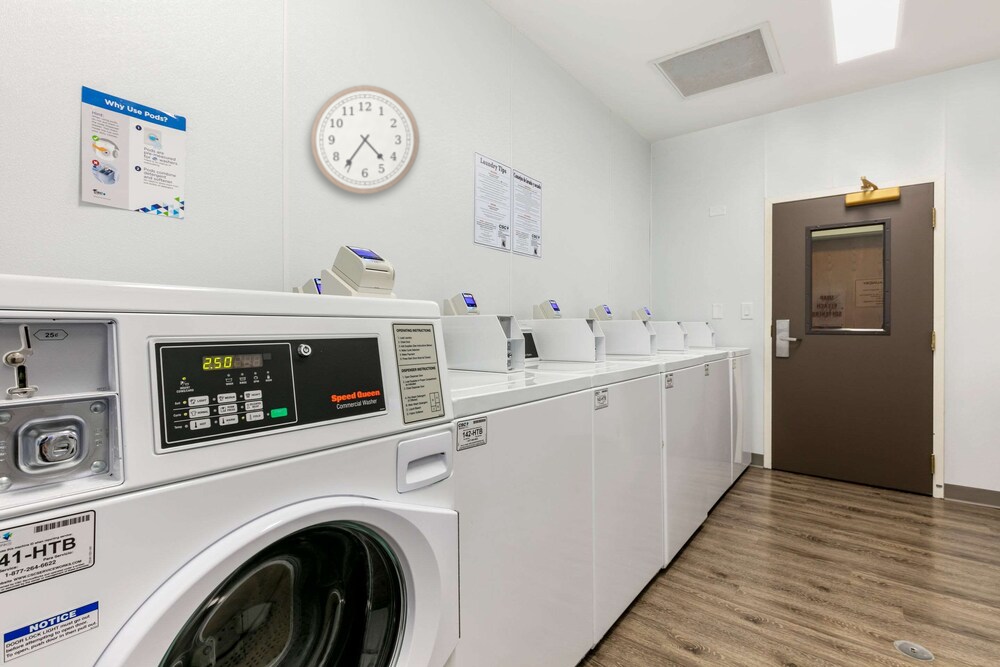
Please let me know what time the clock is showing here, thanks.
4:36
